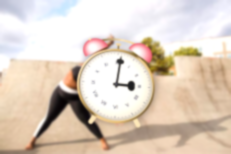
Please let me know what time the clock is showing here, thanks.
3:01
